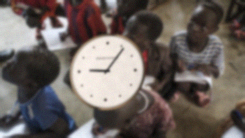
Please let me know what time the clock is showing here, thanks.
9:06
